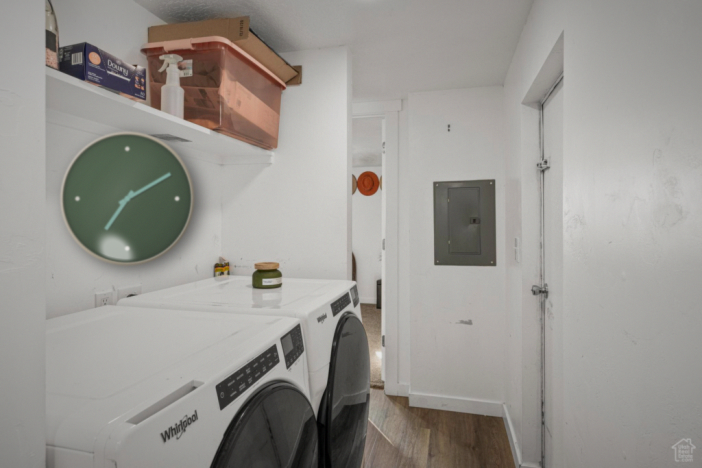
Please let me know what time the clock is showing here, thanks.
7:10
